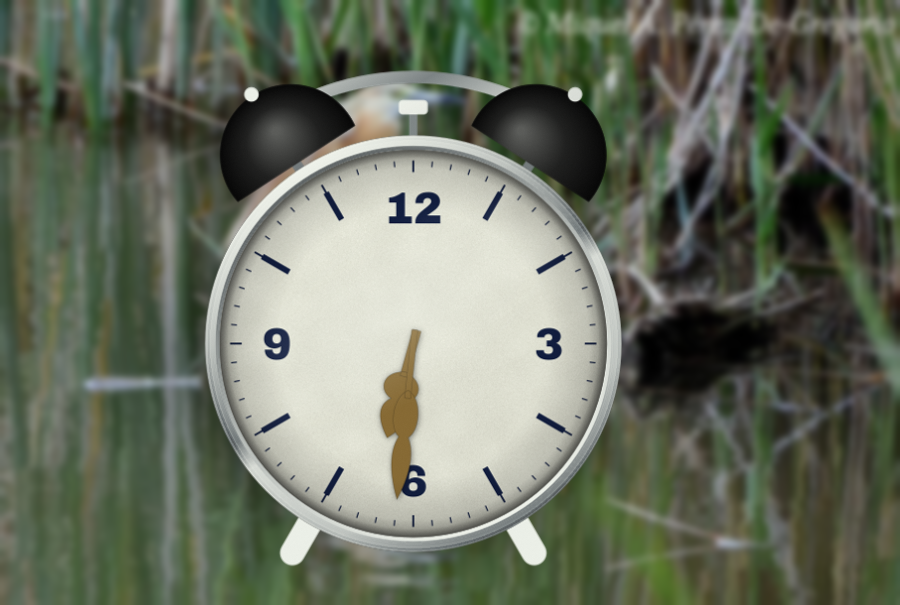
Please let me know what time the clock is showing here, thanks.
6:31
